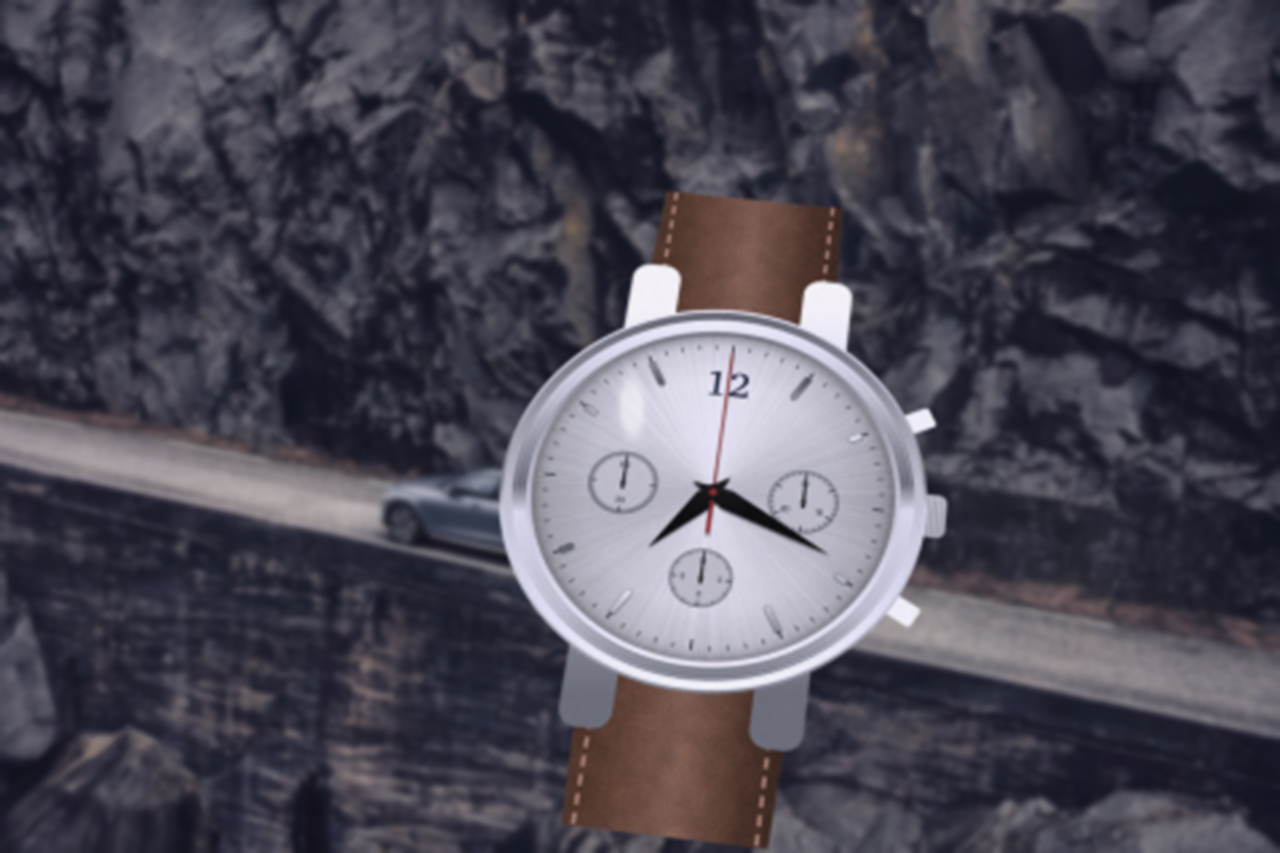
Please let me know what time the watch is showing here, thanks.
7:19
